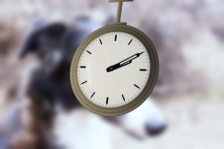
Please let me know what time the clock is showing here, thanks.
2:10
